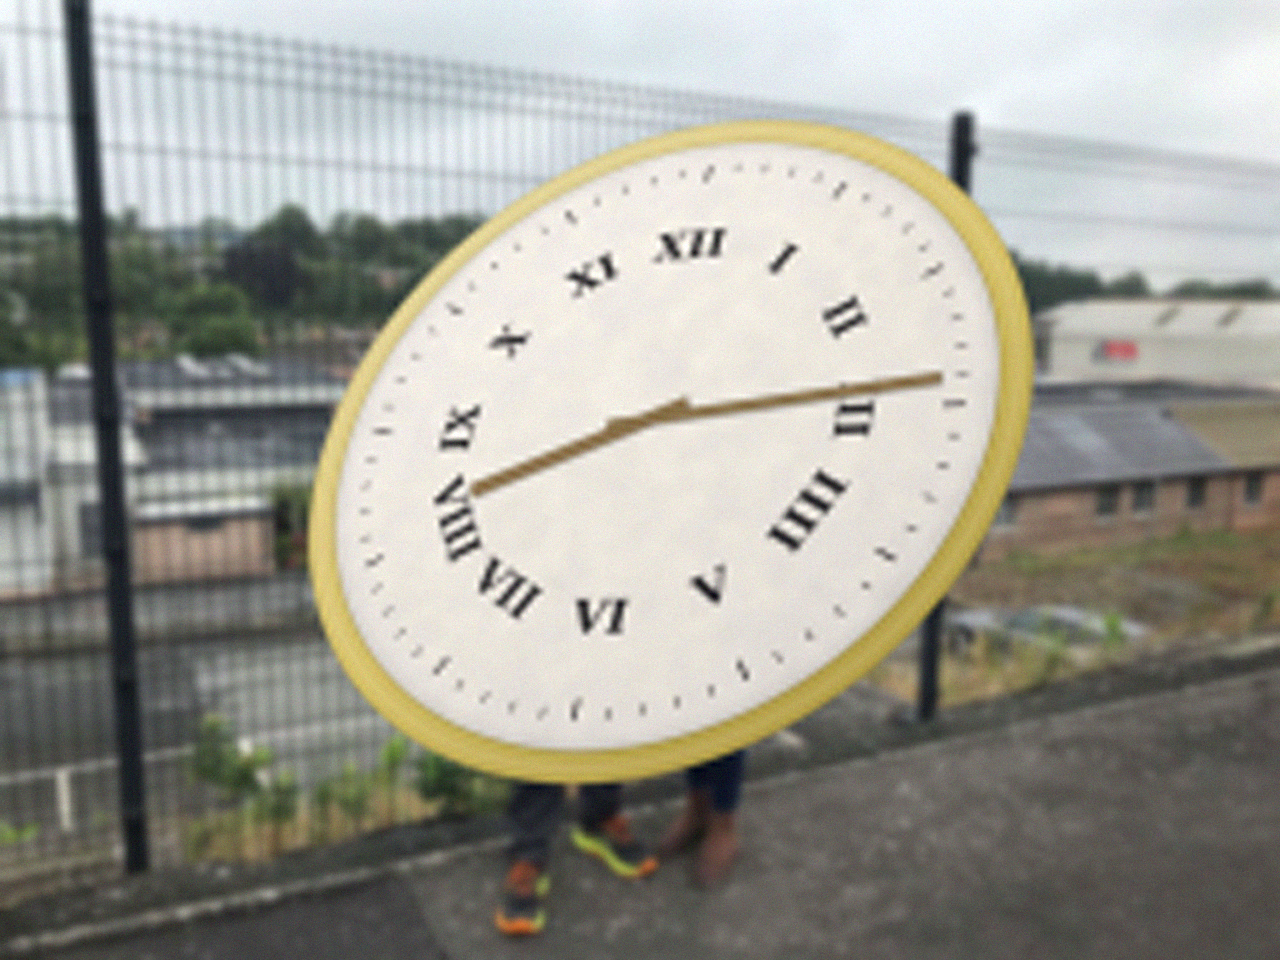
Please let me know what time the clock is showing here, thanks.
8:14
